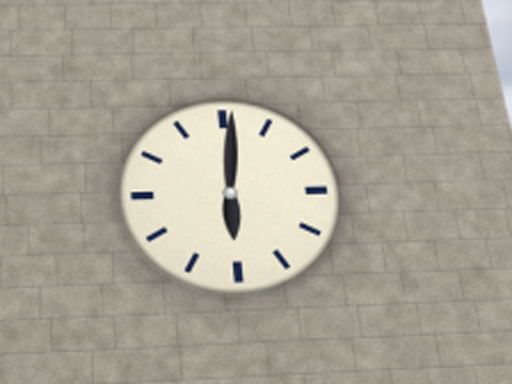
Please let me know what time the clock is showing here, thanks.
6:01
